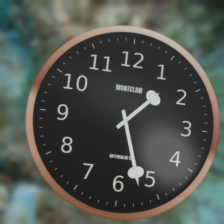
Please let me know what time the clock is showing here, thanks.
1:27
